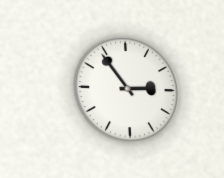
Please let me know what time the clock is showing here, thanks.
2:54
